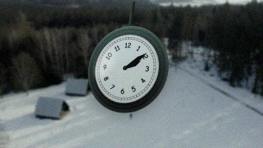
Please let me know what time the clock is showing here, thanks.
2:09
